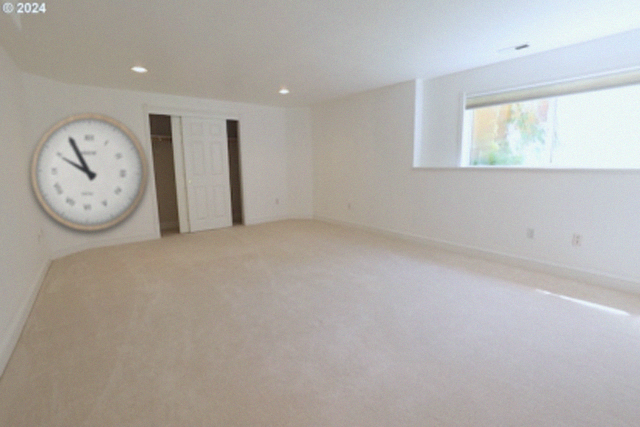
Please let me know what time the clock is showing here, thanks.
9:55
